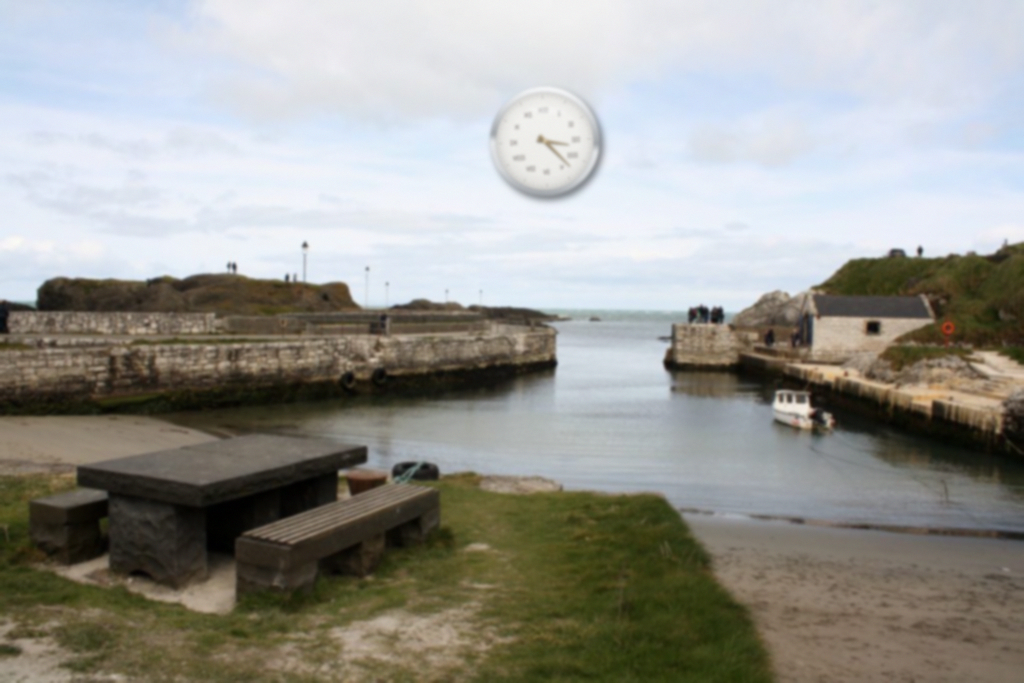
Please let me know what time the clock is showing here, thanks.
3:23
